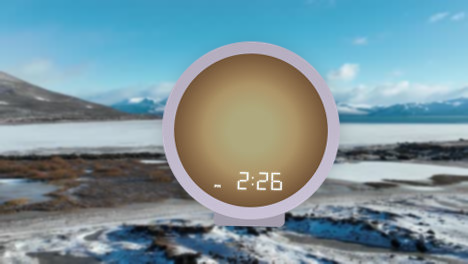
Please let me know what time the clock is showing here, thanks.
2:26
